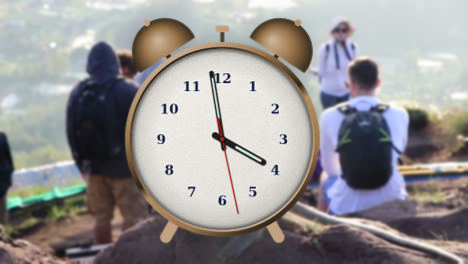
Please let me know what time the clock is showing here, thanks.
3:58:28
